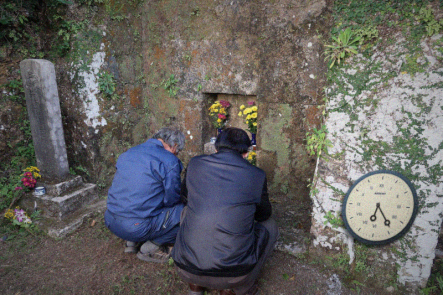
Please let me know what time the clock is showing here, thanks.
6:24
